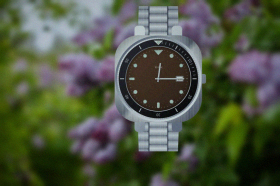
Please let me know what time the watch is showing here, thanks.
12:15
